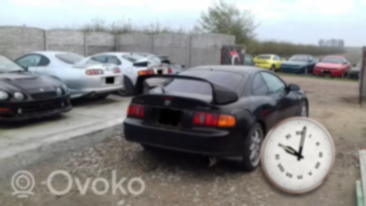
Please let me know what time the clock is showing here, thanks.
10:02
